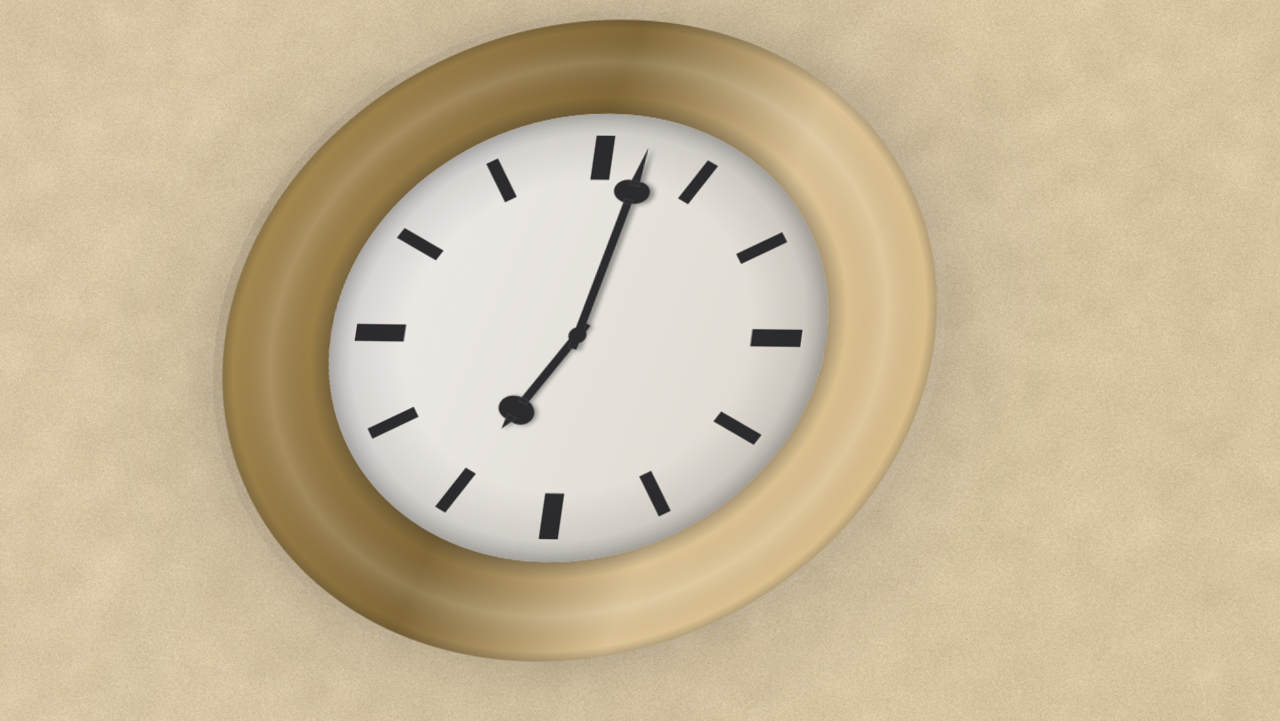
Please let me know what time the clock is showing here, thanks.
7:02
